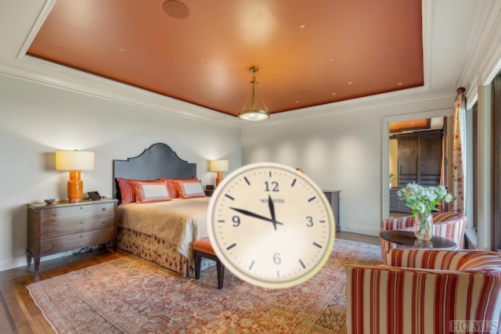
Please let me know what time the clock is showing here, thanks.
11:48
